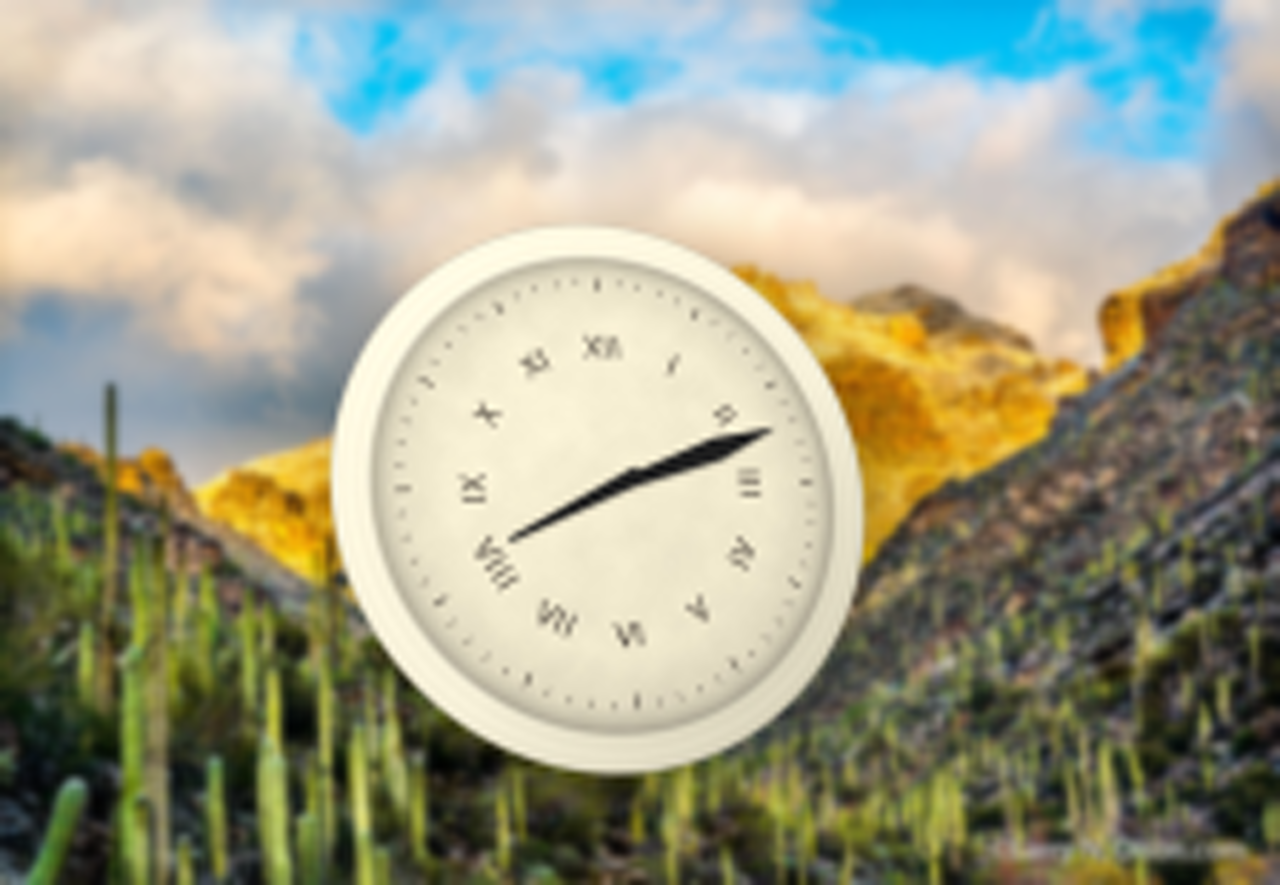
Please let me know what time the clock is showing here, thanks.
8:12
